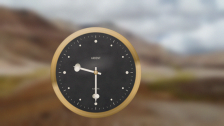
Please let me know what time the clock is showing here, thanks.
9:30
